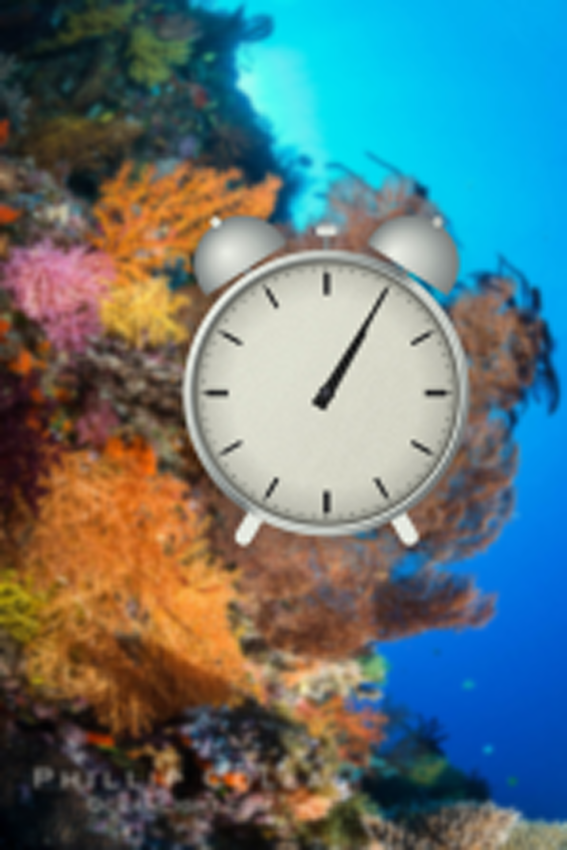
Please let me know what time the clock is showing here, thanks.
1:05
